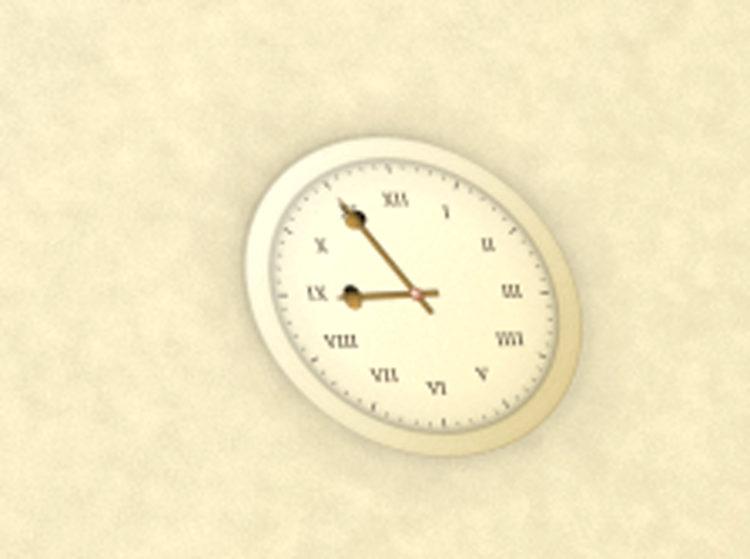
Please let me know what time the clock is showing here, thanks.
8:55
